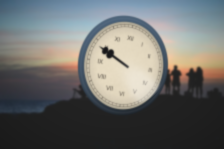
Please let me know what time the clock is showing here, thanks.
9:49
